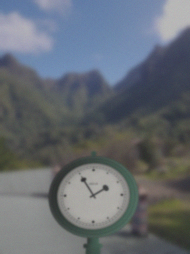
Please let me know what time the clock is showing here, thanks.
1:55
